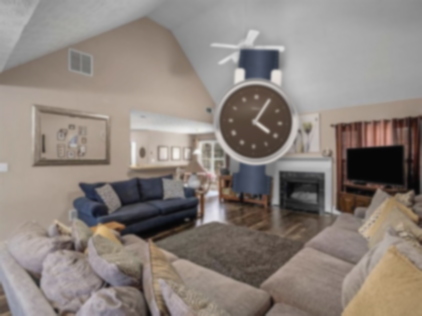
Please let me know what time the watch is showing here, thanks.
4:05
